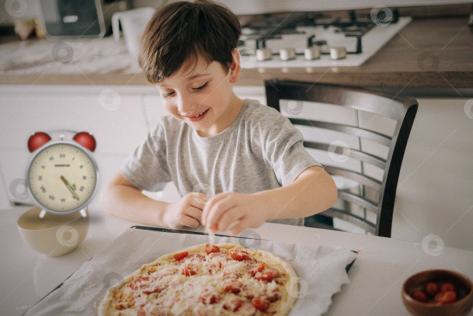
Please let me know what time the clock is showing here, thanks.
4:24
